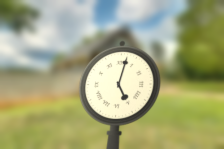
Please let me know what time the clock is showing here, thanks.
5:02
